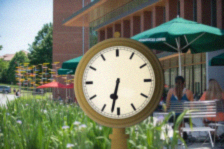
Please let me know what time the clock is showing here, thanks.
6:32
